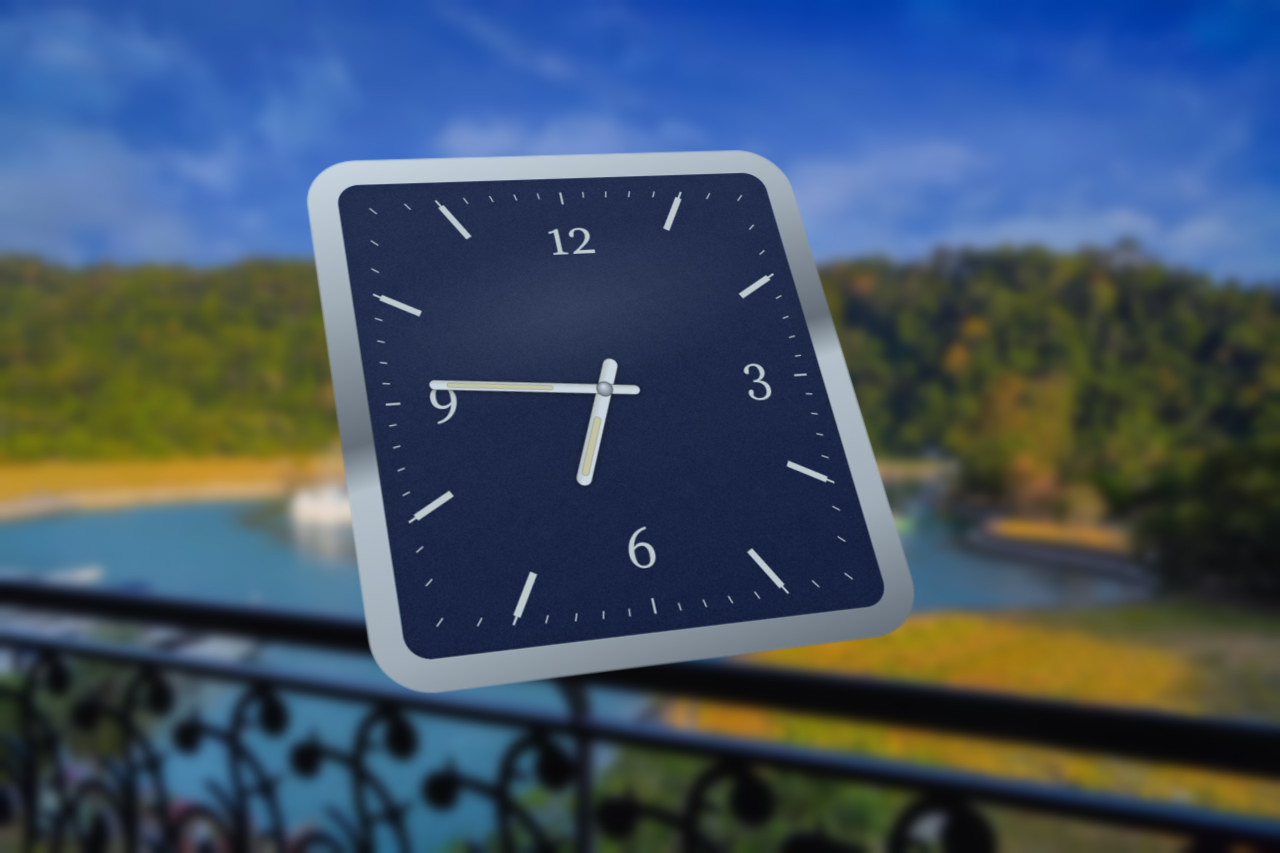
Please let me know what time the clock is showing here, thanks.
6:46
